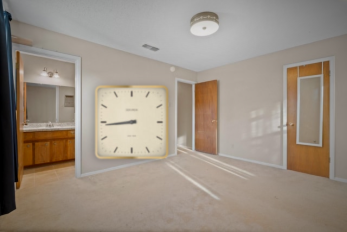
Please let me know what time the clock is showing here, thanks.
8:44
